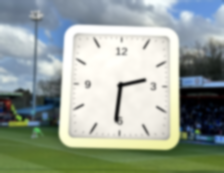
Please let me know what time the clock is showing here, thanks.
2:31
